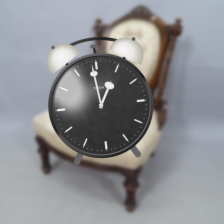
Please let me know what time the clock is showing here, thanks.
12:59
